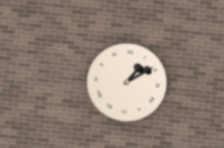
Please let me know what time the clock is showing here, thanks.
1:09
